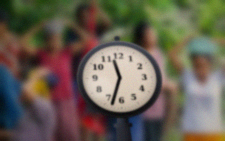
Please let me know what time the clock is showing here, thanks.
11:33
